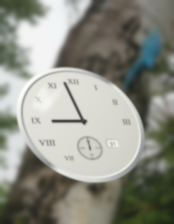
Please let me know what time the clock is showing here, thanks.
8:58
